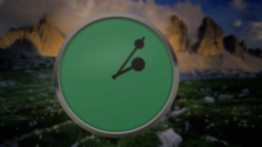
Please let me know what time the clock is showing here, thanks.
2:06
